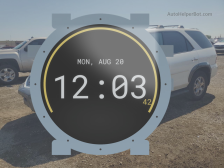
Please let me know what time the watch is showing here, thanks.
12:03:42
